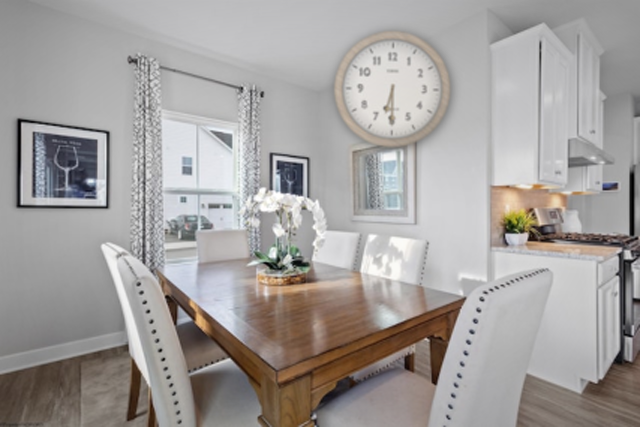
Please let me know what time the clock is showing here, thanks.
6:30
